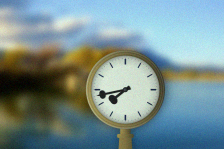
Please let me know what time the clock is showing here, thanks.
7:43
